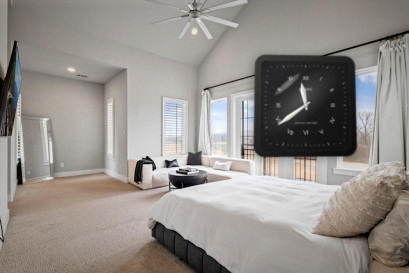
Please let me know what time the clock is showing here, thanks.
11:39
